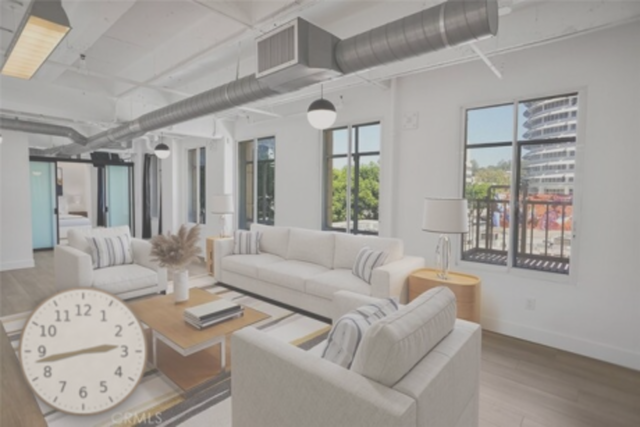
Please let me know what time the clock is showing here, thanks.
2:43
